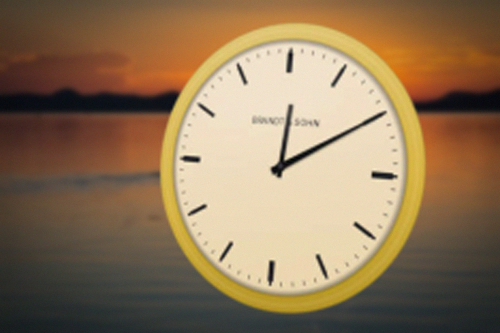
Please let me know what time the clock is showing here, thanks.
12:10
